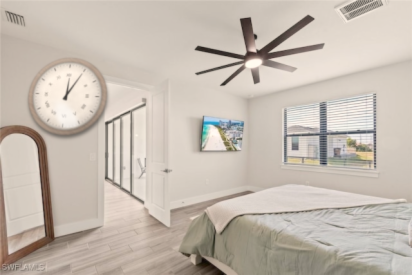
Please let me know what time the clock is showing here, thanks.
12:05
